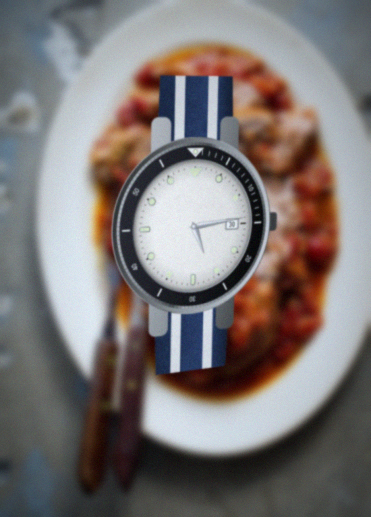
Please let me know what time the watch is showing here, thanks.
5:14
